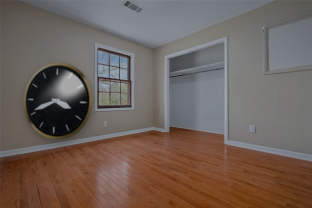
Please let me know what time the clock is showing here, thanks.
3:41
